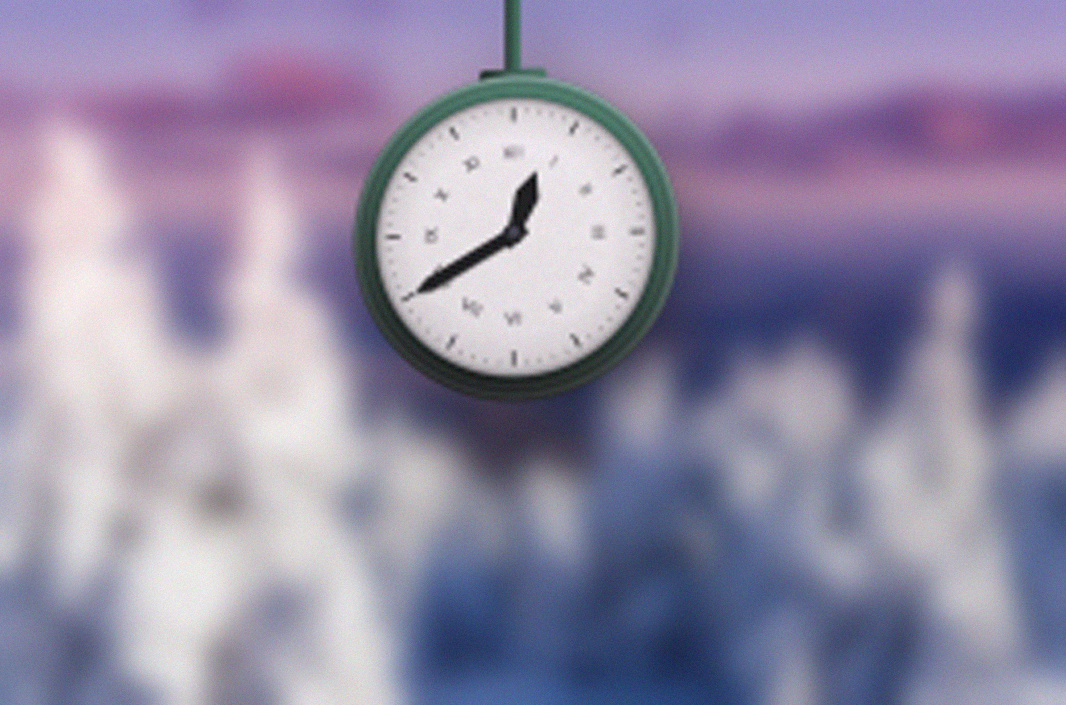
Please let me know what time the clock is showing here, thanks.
12:40
